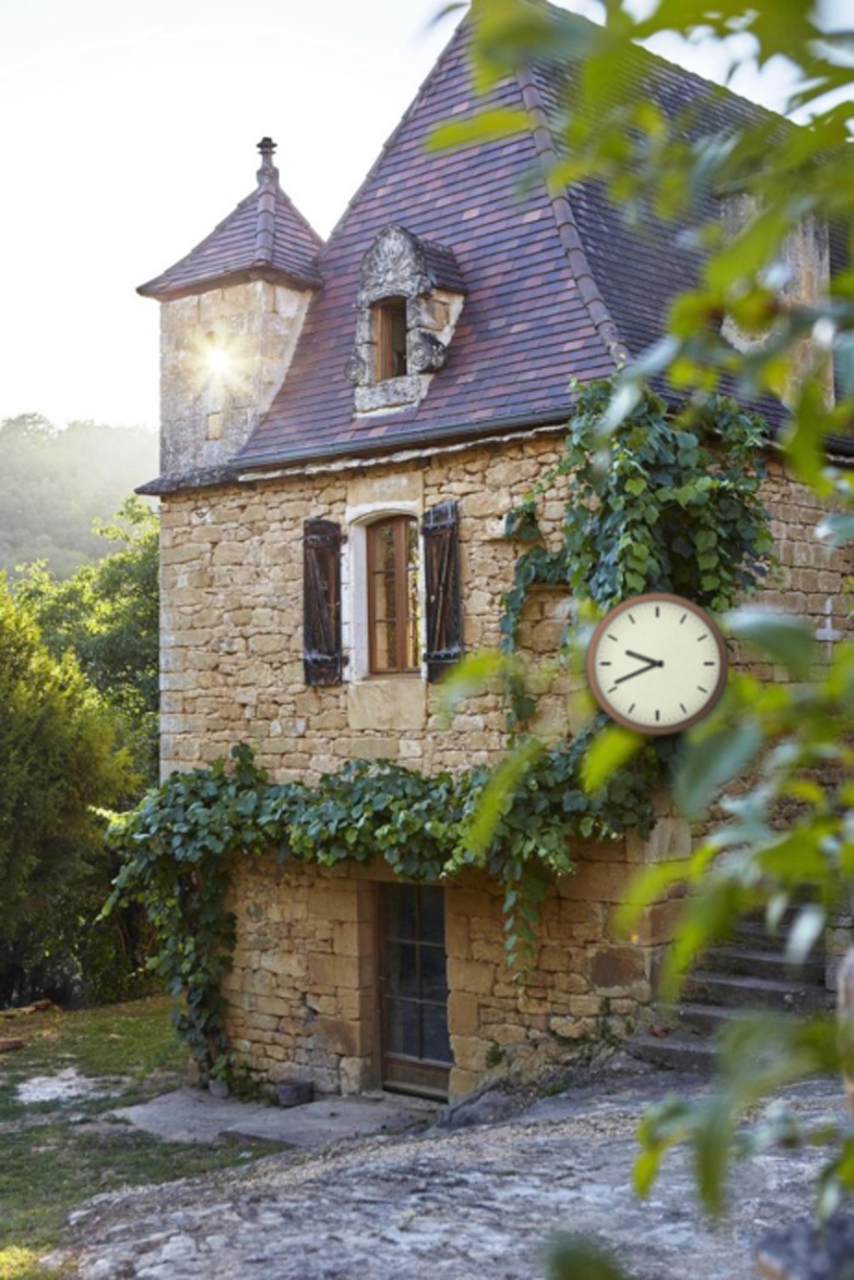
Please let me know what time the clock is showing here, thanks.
9:41
